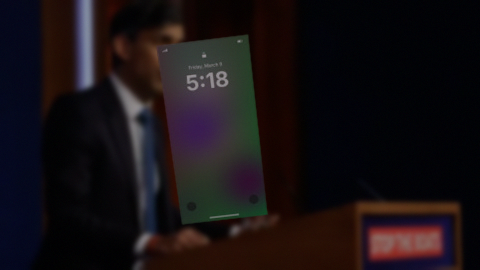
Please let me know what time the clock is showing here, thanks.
5:18
